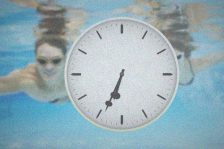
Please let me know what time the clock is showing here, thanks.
6:34
